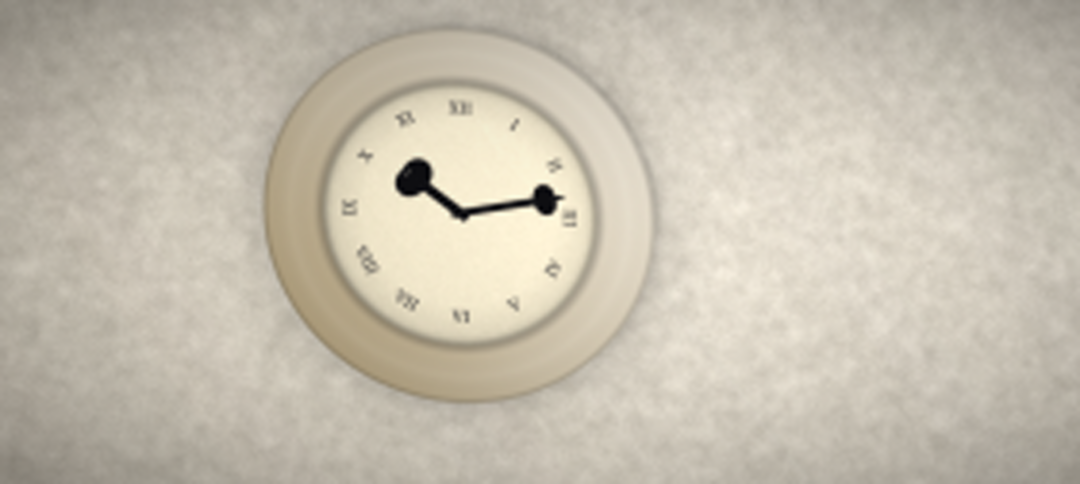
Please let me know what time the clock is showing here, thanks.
10:13
